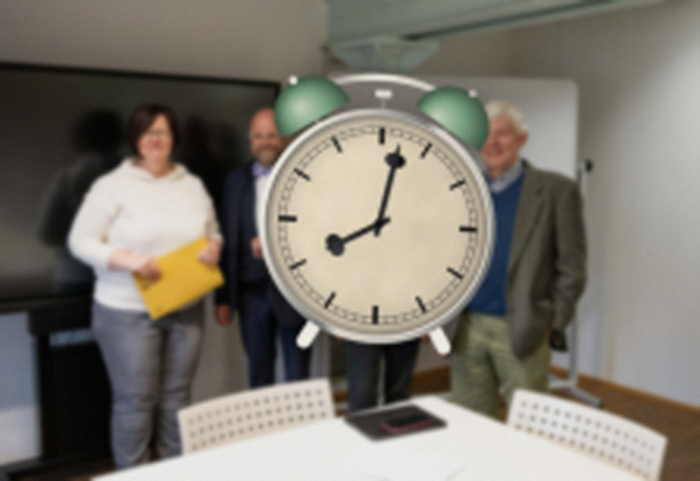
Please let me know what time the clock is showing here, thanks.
8:02
